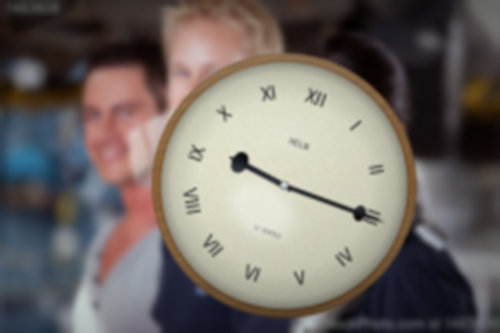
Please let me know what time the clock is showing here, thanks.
9:15
